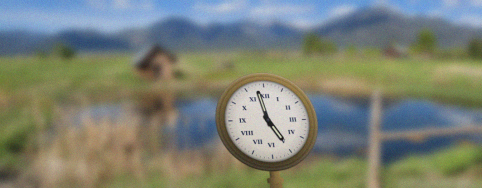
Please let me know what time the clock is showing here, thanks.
4:58
